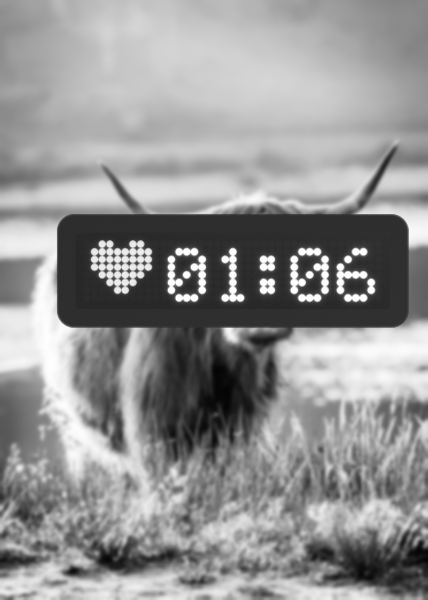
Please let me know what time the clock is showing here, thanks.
1:06
